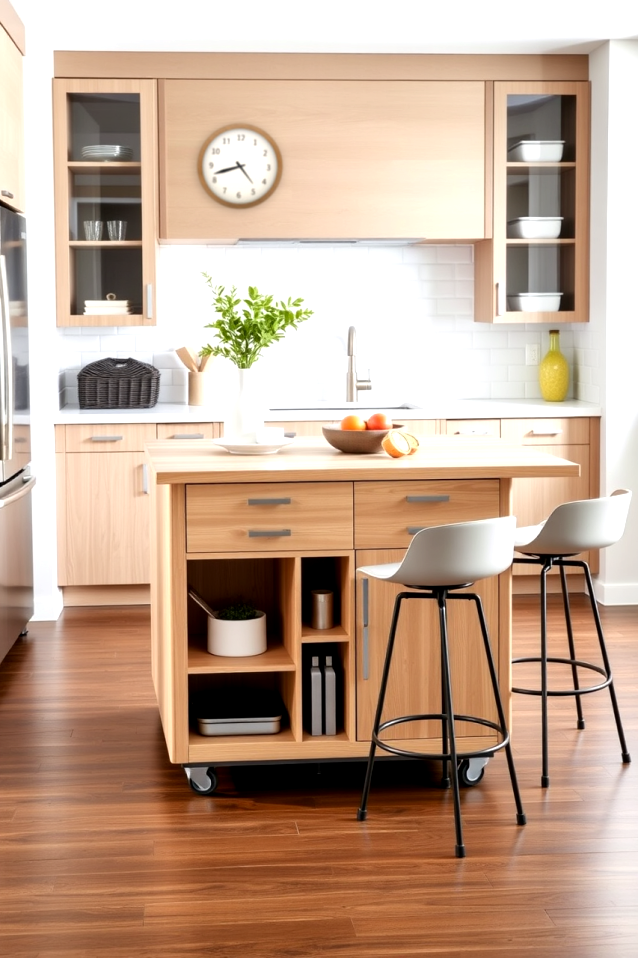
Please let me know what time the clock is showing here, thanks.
4:42
